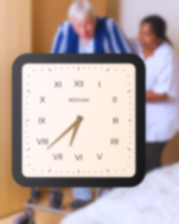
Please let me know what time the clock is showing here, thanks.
6:38
